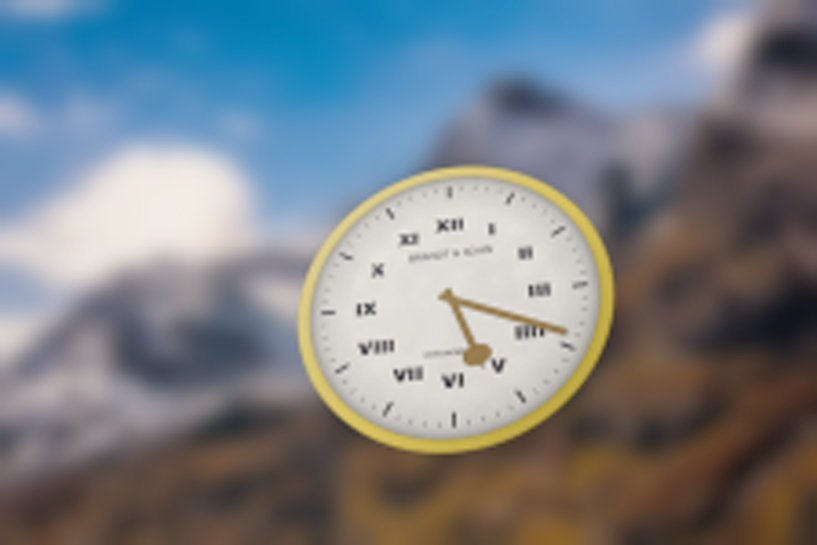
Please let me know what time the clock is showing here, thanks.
5:19
